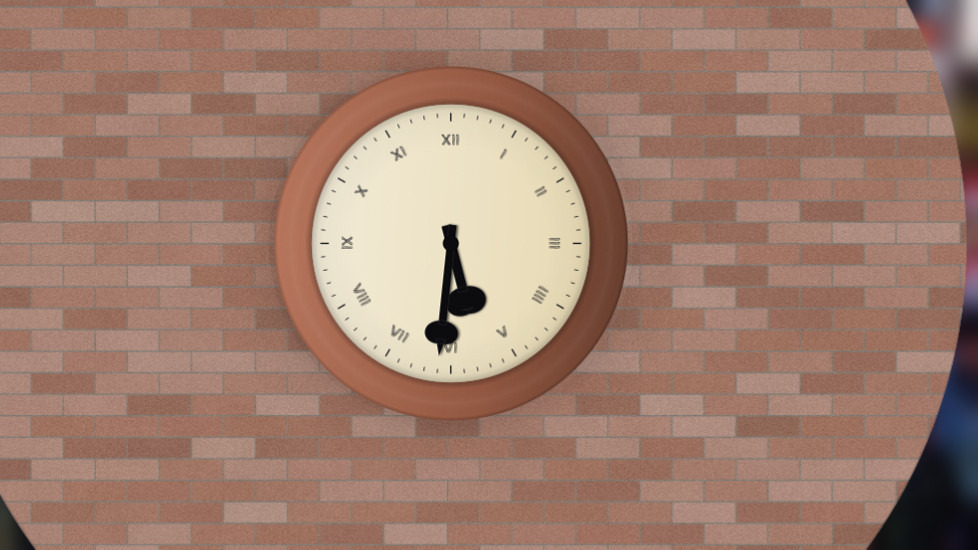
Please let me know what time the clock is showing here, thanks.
5:31
